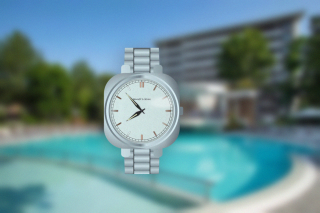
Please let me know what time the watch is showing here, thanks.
7:53
